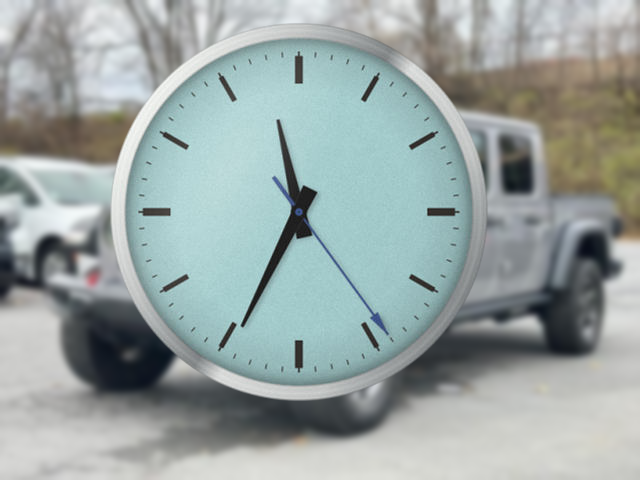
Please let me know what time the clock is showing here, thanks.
11:34:24
